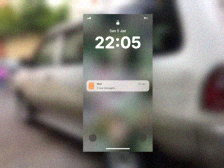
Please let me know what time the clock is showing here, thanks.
22:05
